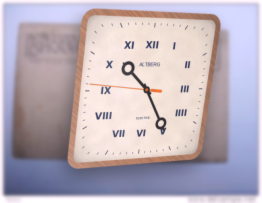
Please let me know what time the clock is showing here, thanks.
10:24:46
